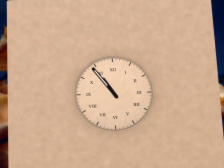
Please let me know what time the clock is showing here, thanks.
10:54
